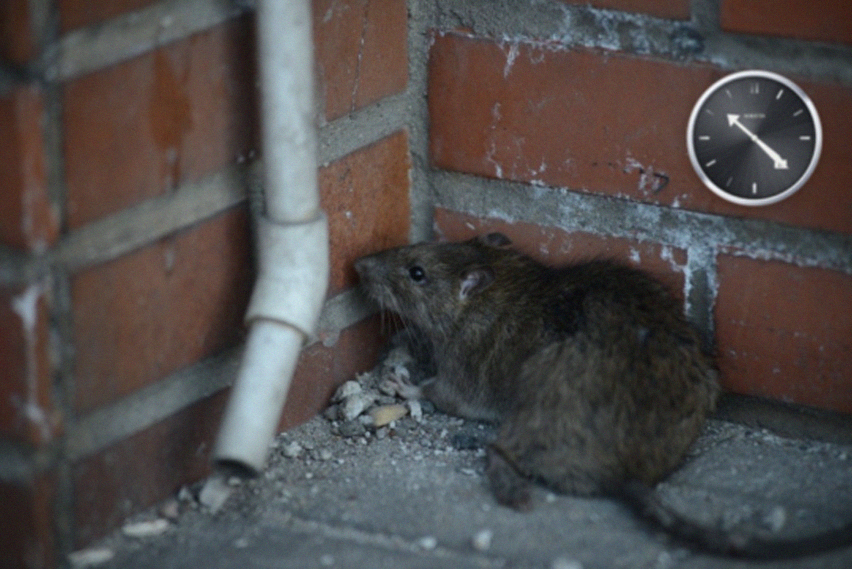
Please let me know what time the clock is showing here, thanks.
10:22
